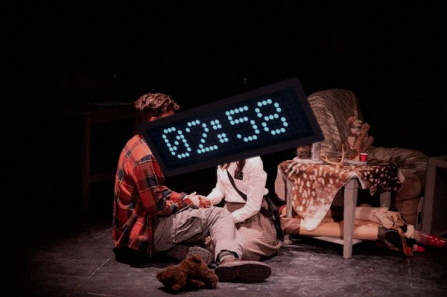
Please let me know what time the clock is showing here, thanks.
2:58
